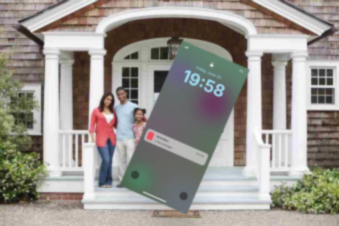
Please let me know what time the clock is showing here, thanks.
19:58
